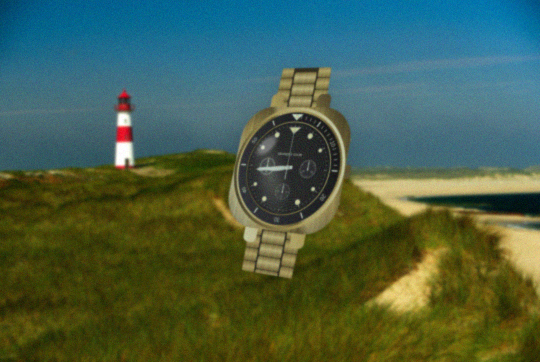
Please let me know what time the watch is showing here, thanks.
8:44
